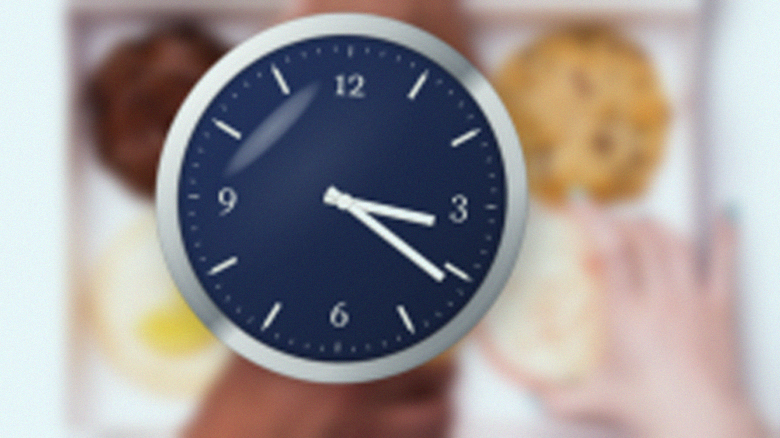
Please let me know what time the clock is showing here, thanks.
3:21
